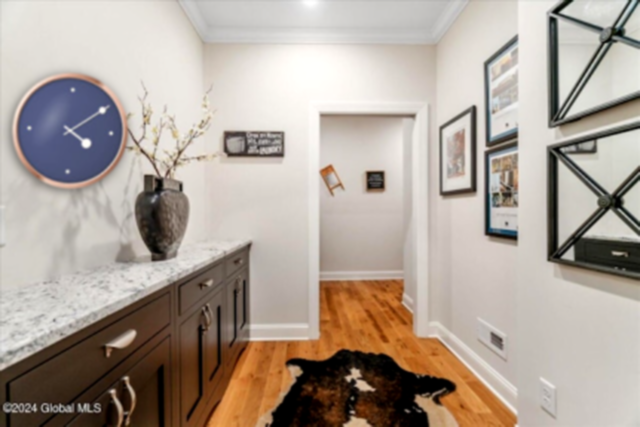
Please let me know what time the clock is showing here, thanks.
4:09
